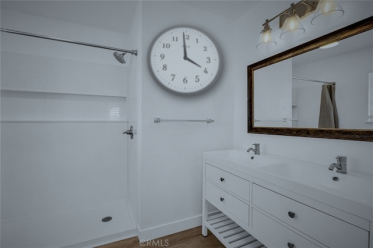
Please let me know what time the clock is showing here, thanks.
3:59
